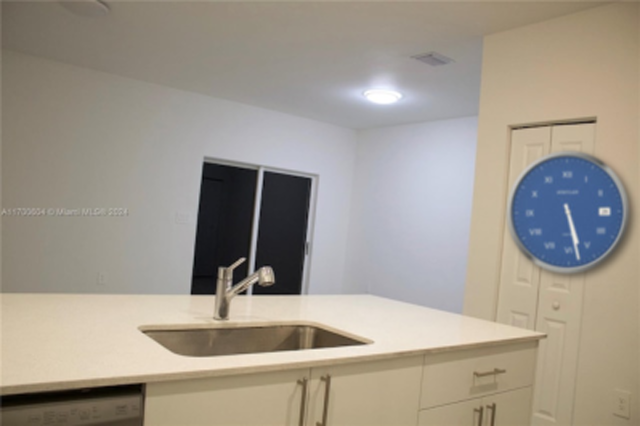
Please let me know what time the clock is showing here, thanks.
5:28
